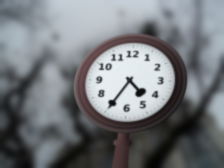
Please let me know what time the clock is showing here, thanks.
4:35
